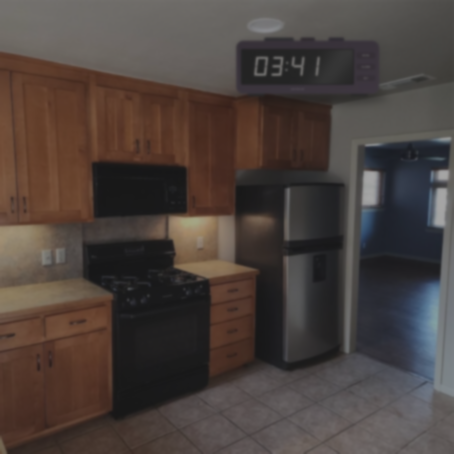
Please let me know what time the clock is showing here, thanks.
3:41
